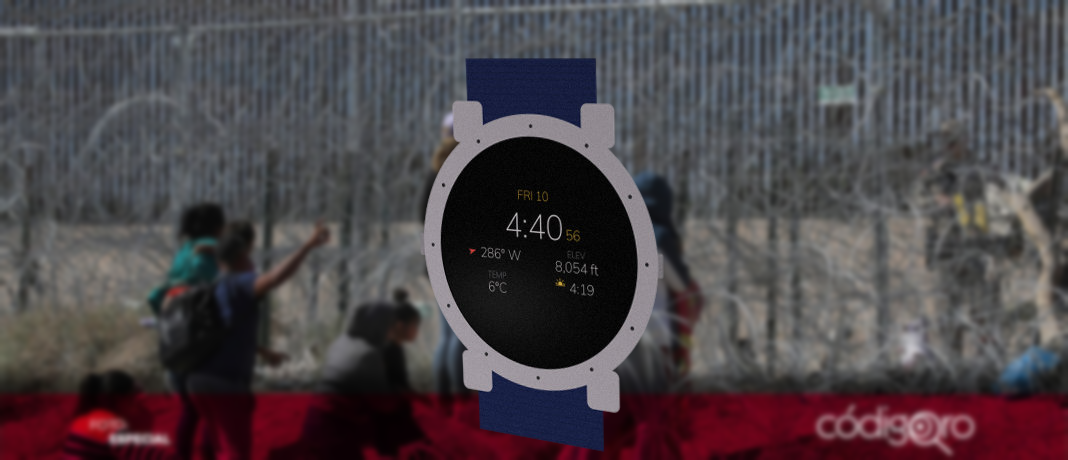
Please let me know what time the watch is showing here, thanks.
4:40:56
